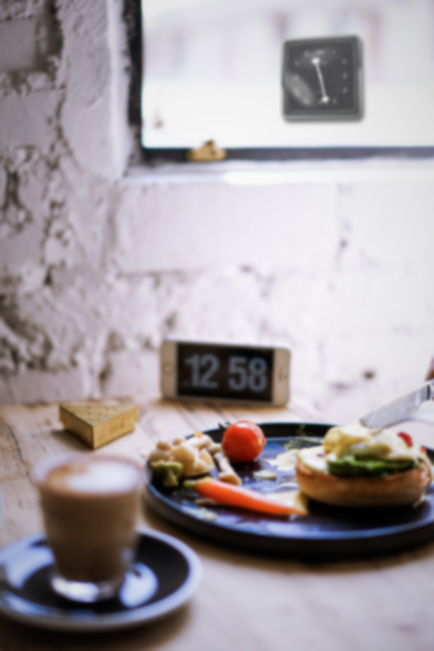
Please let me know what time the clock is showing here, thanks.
11:28
